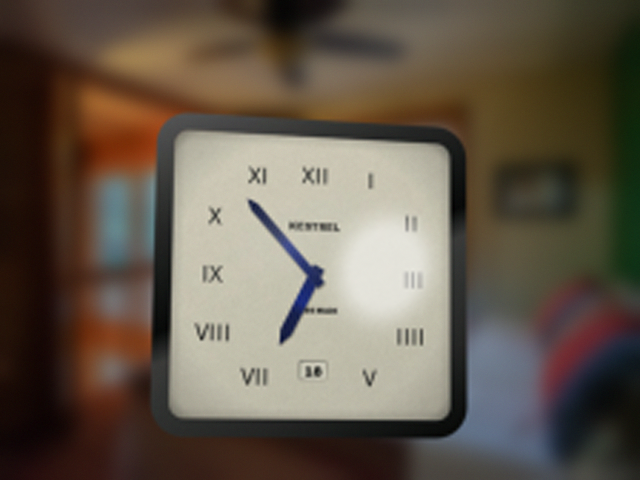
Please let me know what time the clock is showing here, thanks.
6:53
